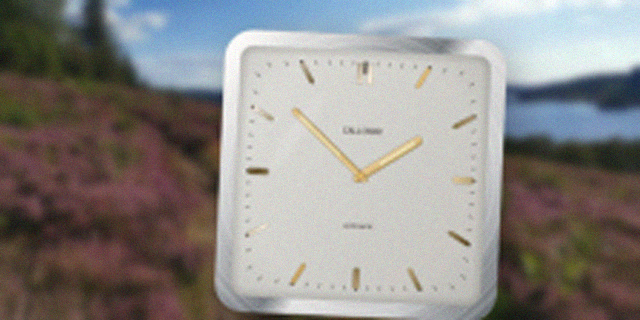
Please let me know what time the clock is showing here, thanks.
1:52
